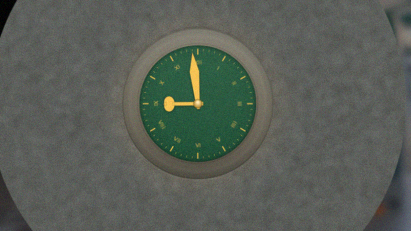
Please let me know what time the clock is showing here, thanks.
8:59
